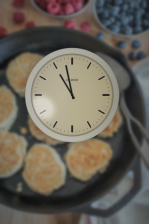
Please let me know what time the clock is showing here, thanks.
10:58
